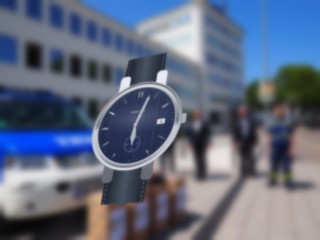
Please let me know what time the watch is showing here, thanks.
6:03
